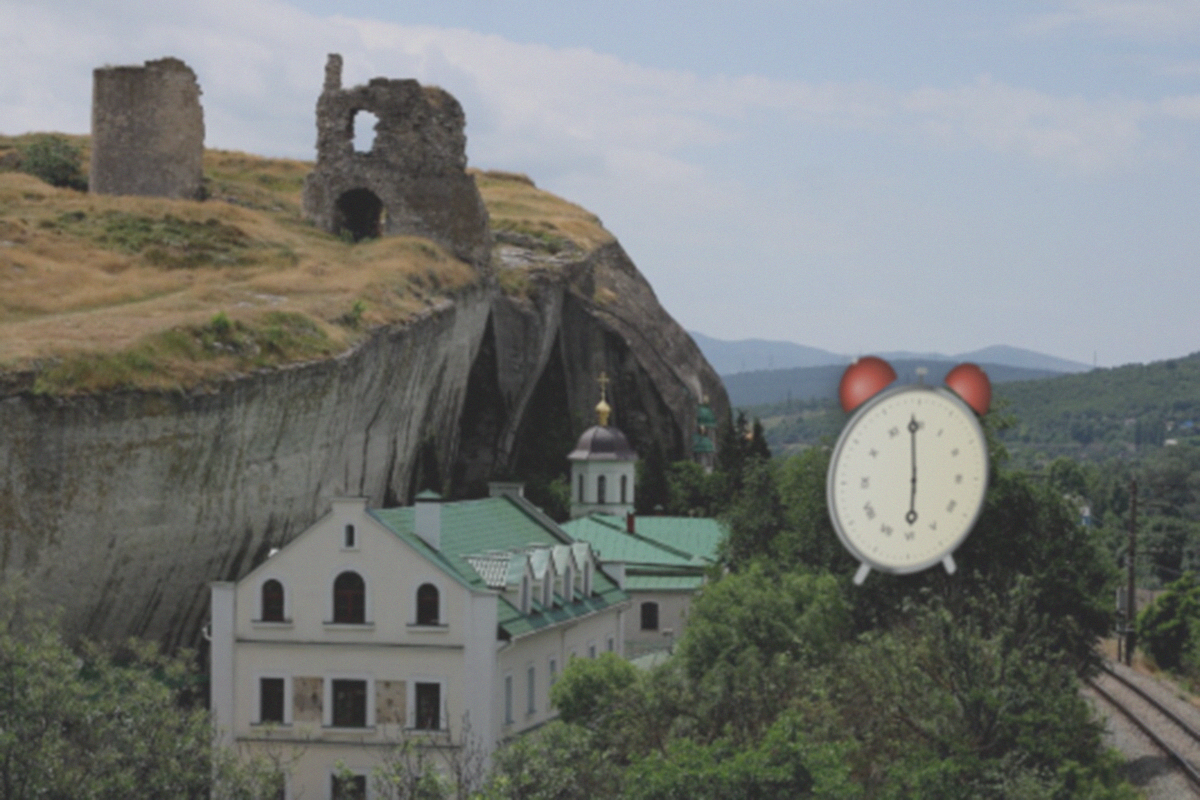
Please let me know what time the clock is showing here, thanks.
5:59
